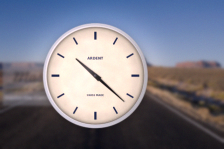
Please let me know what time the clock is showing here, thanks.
10:22
